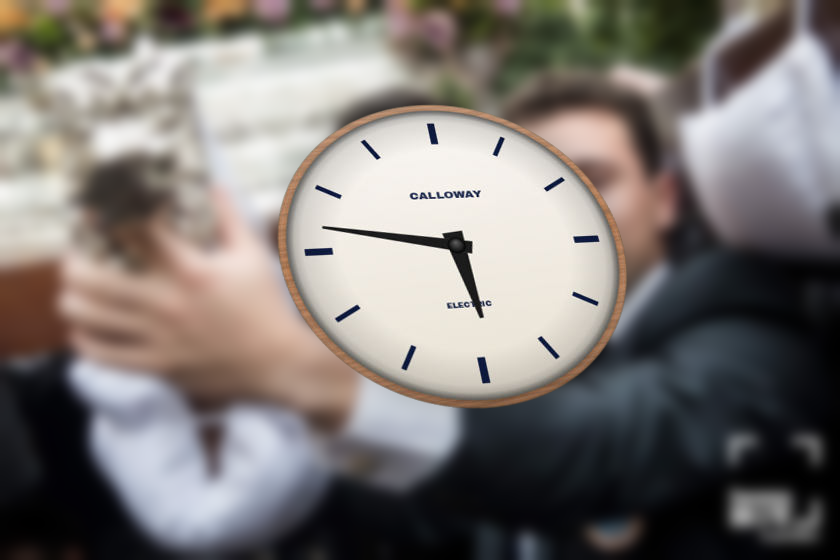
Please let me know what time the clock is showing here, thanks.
5:47
